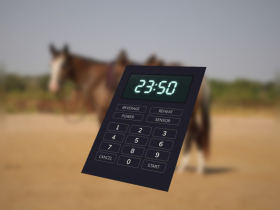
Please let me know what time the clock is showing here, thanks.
23:50
